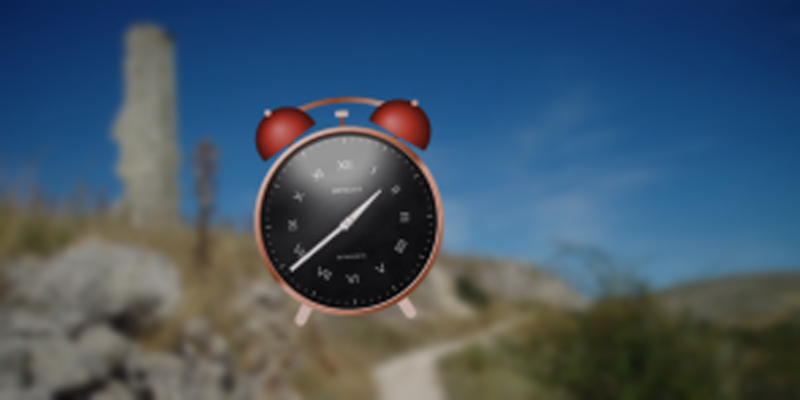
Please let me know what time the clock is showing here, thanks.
1:39
